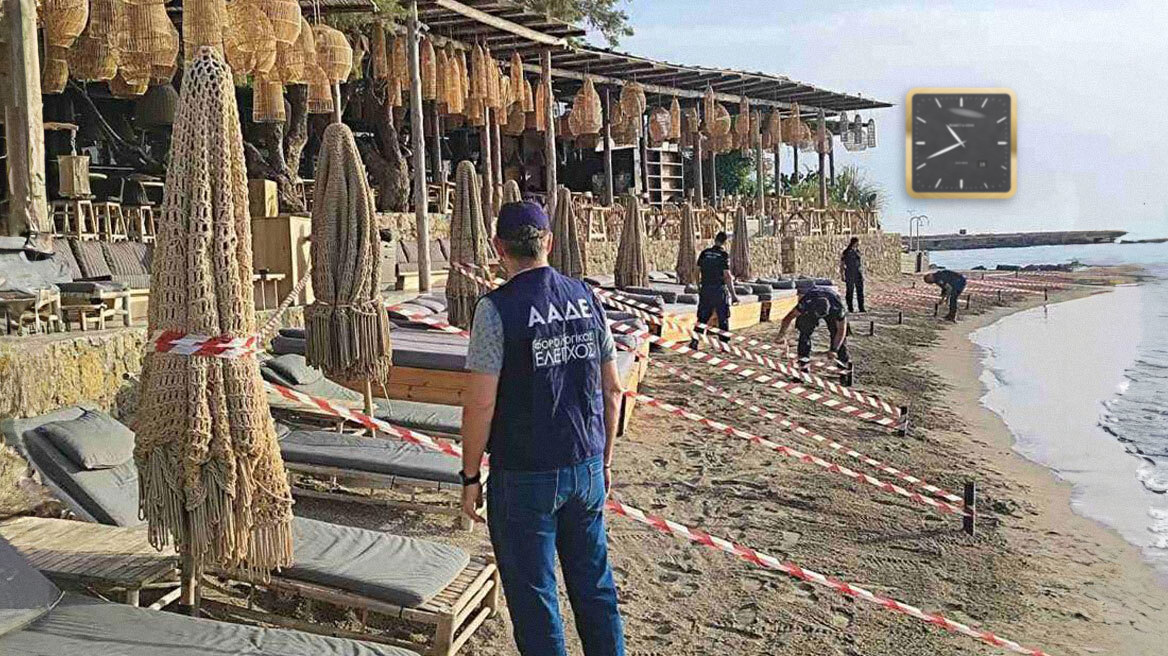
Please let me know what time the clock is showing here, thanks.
10:41
